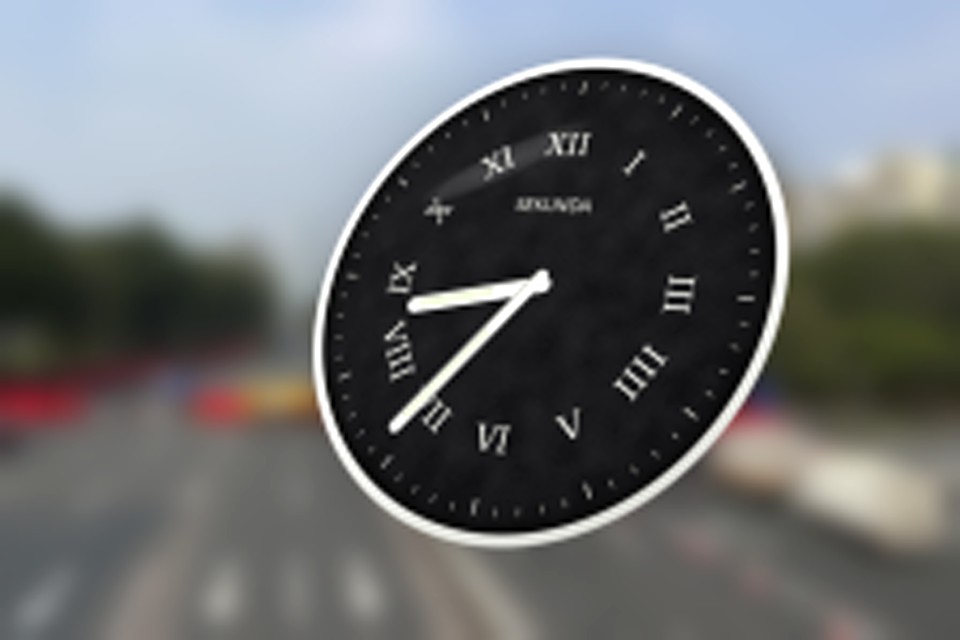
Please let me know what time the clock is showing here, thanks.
8:36
